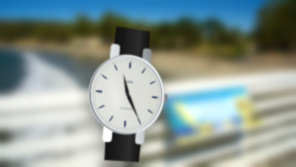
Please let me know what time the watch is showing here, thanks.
11:25
